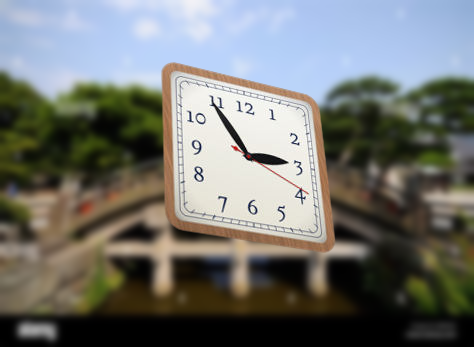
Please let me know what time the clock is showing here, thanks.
2:54:19
